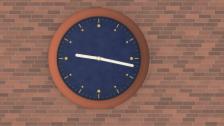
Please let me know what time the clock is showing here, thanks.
9:17
